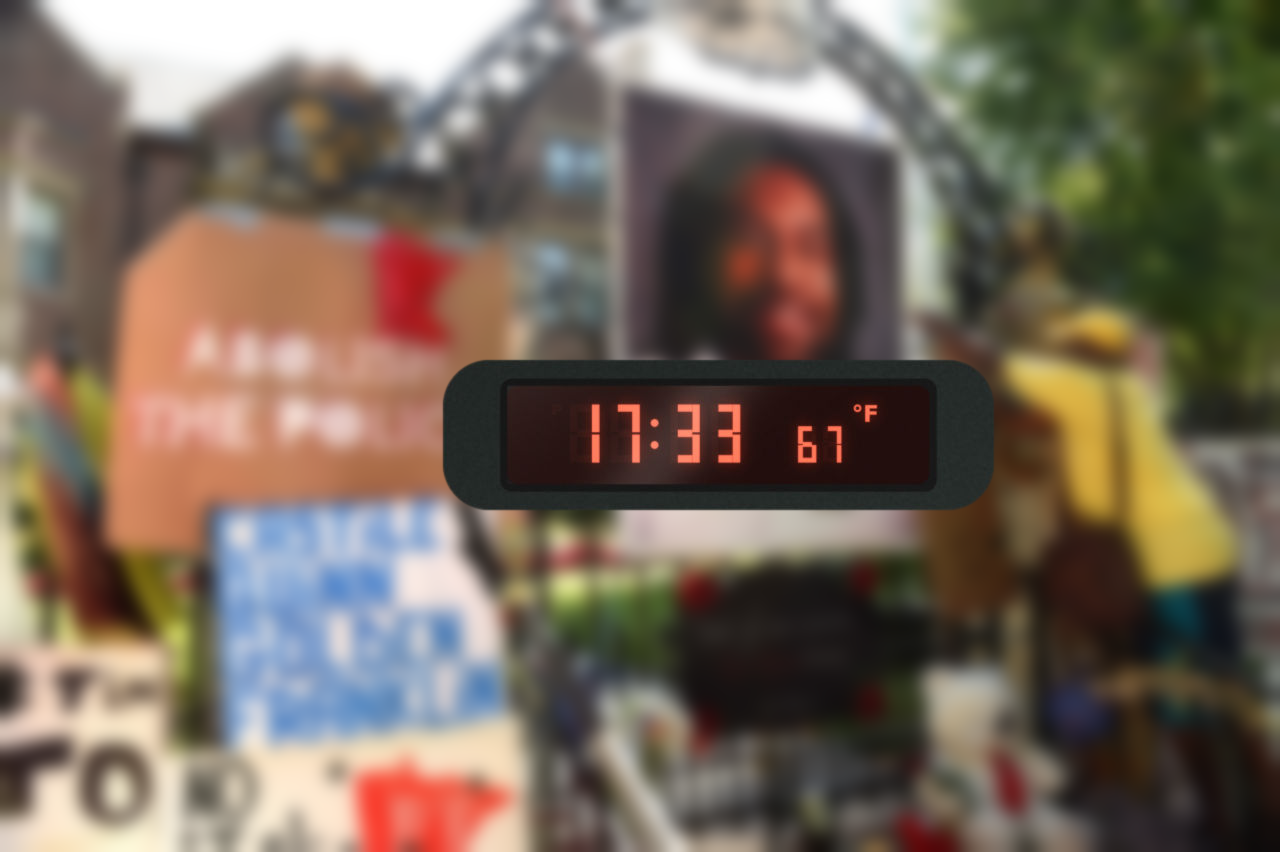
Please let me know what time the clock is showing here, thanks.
17:33
